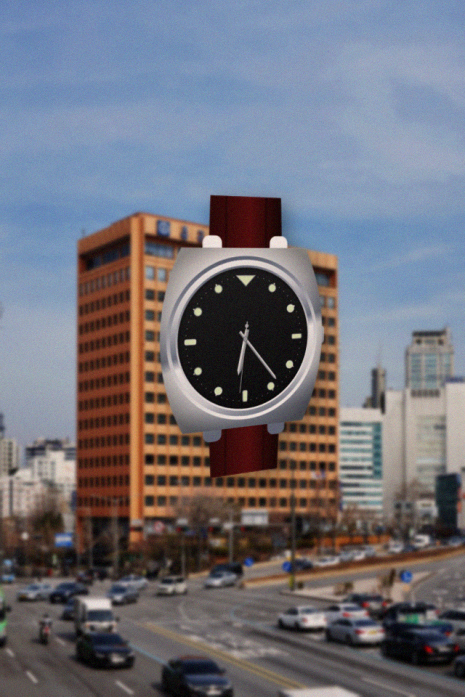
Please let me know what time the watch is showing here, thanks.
6:23:31
